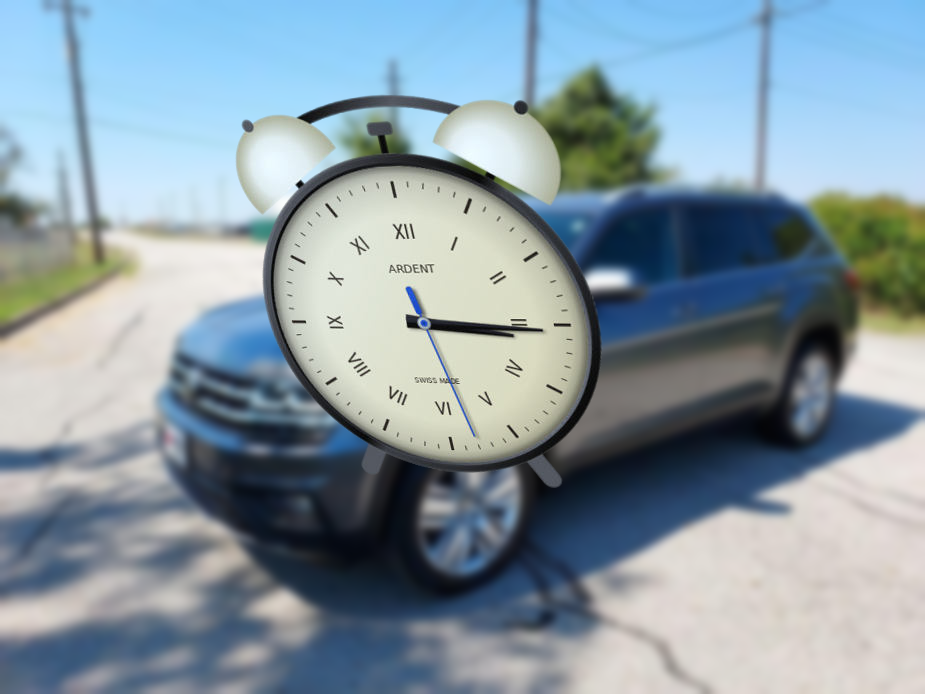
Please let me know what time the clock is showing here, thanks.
3:15:28
